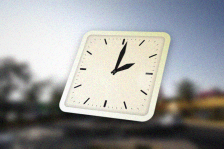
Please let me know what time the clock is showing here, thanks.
2:01
